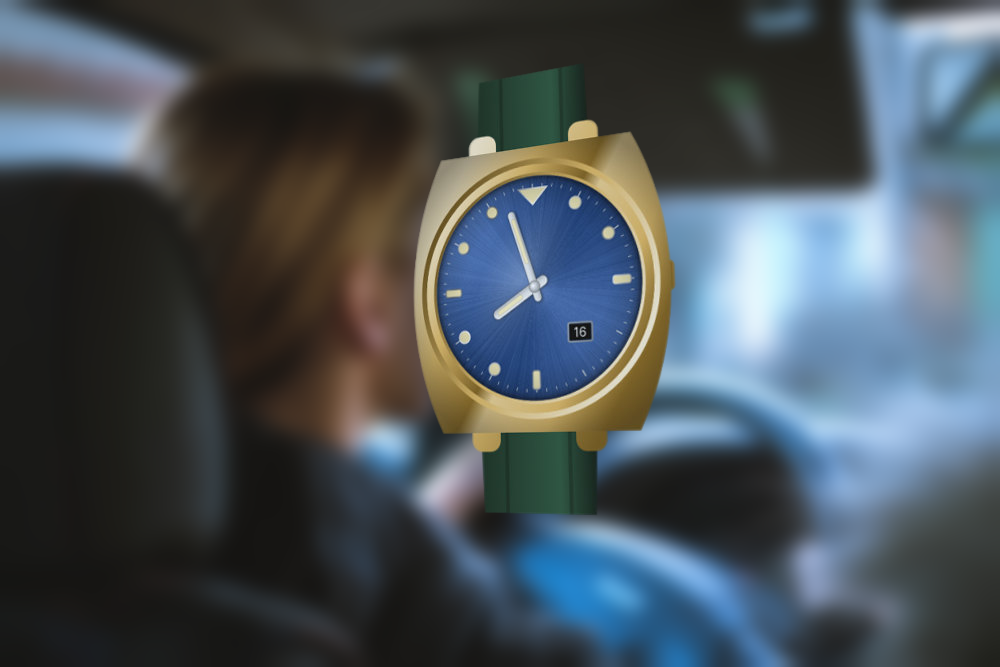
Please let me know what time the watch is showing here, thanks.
7:57
